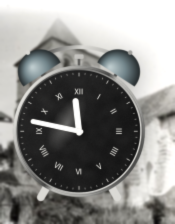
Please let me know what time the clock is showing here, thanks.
11:47
